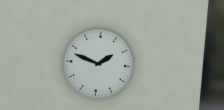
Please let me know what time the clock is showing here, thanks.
1:48
